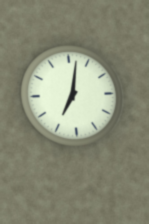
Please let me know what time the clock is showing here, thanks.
7:02
